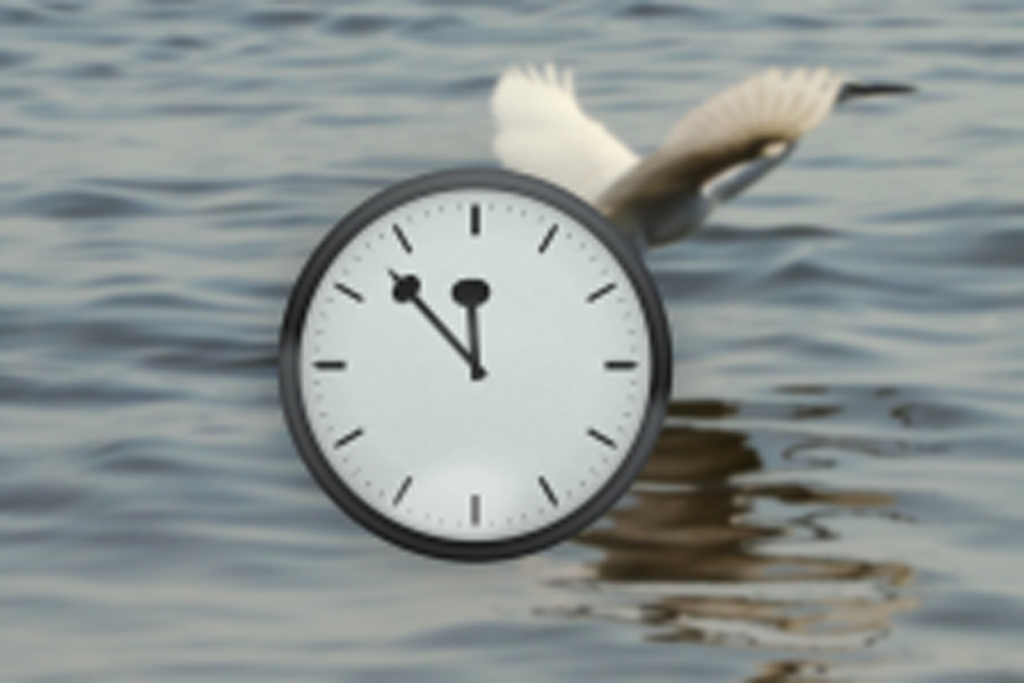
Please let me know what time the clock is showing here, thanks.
11:53
